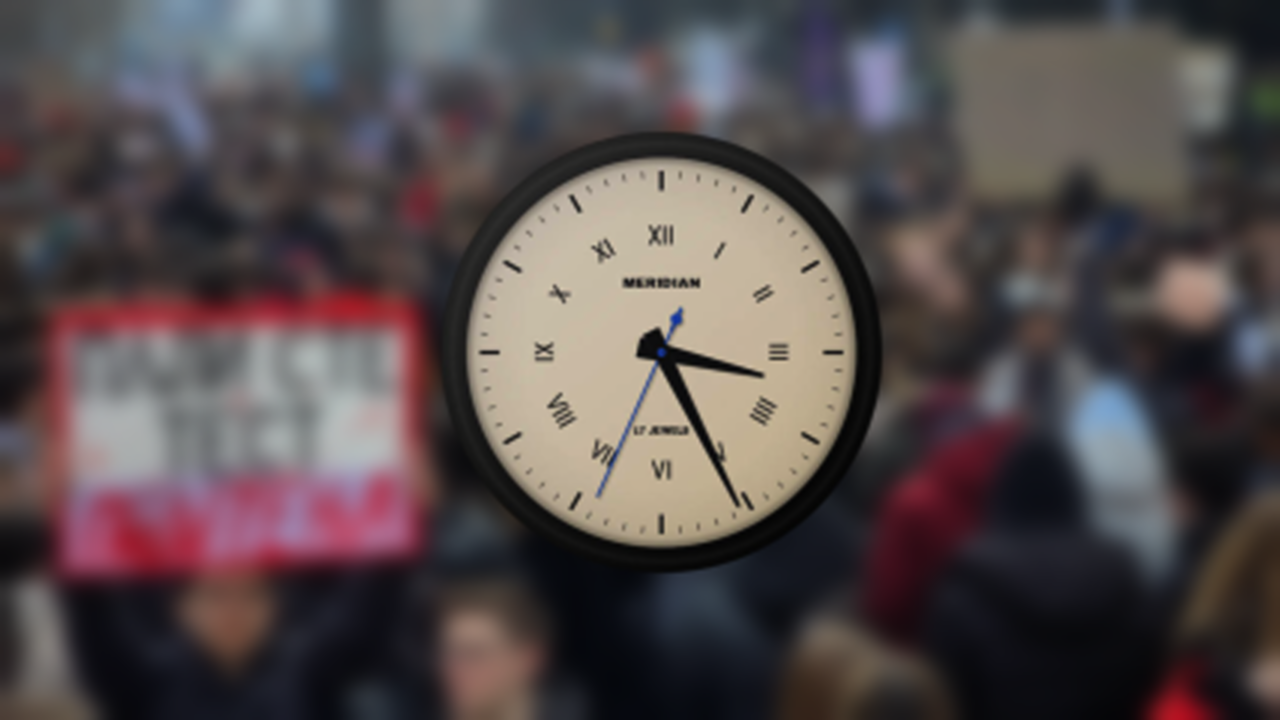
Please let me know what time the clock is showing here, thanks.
3:25:34
